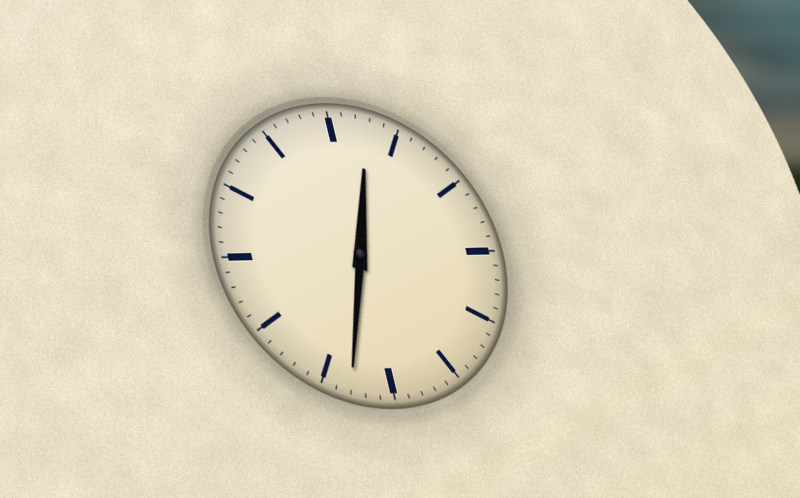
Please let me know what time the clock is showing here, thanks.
12:33
